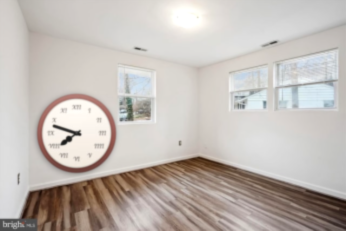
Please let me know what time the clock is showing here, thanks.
7:48
